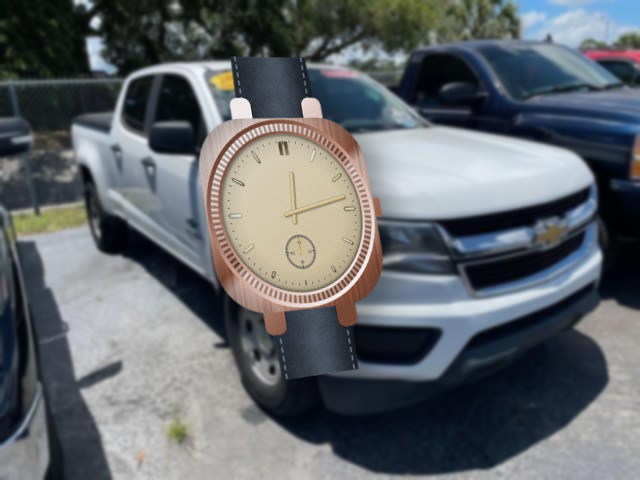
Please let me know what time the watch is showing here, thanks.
12:13
